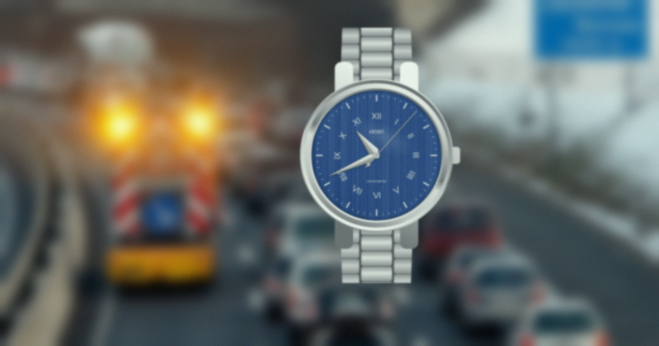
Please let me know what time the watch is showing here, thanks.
10:41:07
